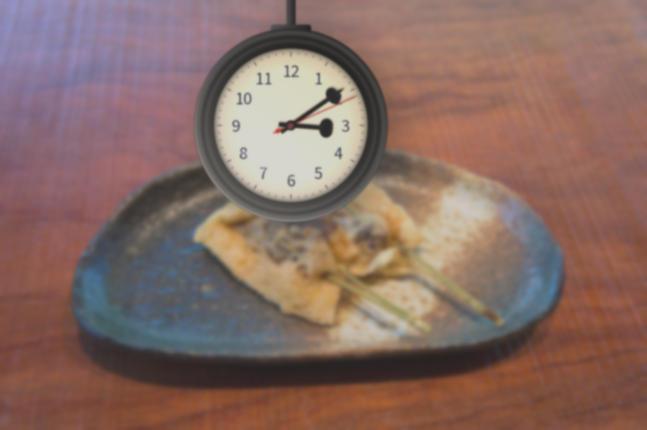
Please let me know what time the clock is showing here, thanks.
3:09:11
